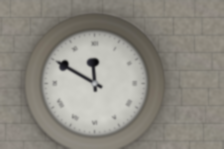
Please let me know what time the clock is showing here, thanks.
11:50
